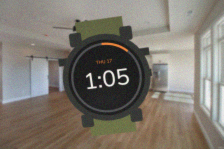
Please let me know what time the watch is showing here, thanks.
1:05
